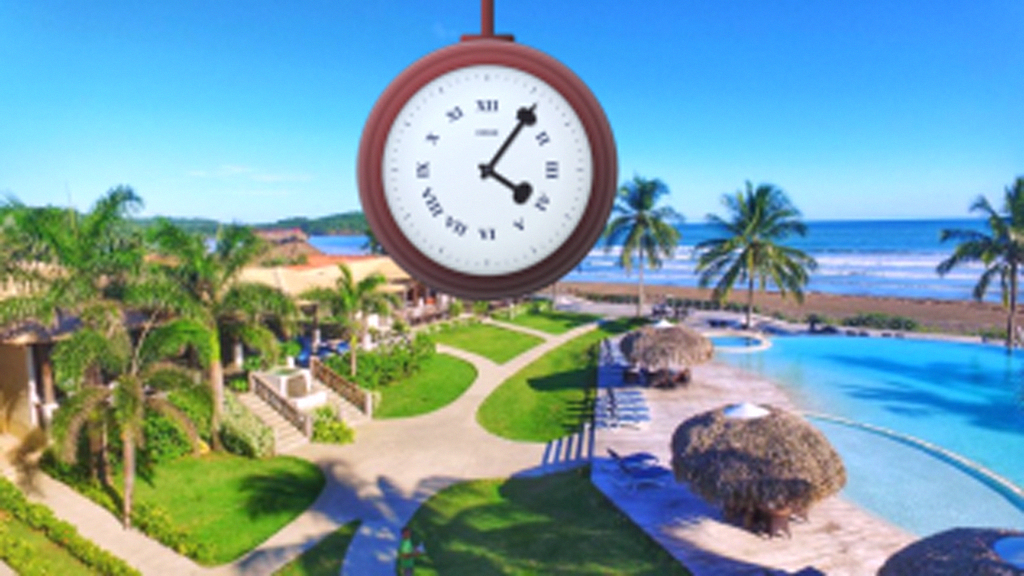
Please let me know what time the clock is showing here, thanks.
4:06
